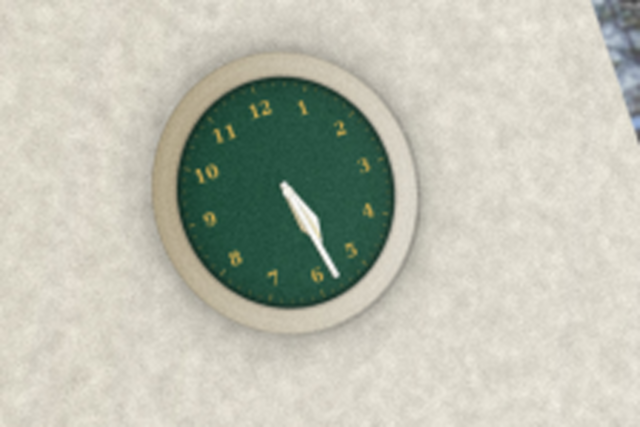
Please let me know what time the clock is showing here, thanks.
5:28
